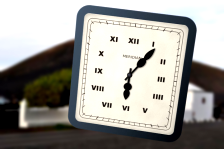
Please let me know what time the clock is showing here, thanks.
6:06
